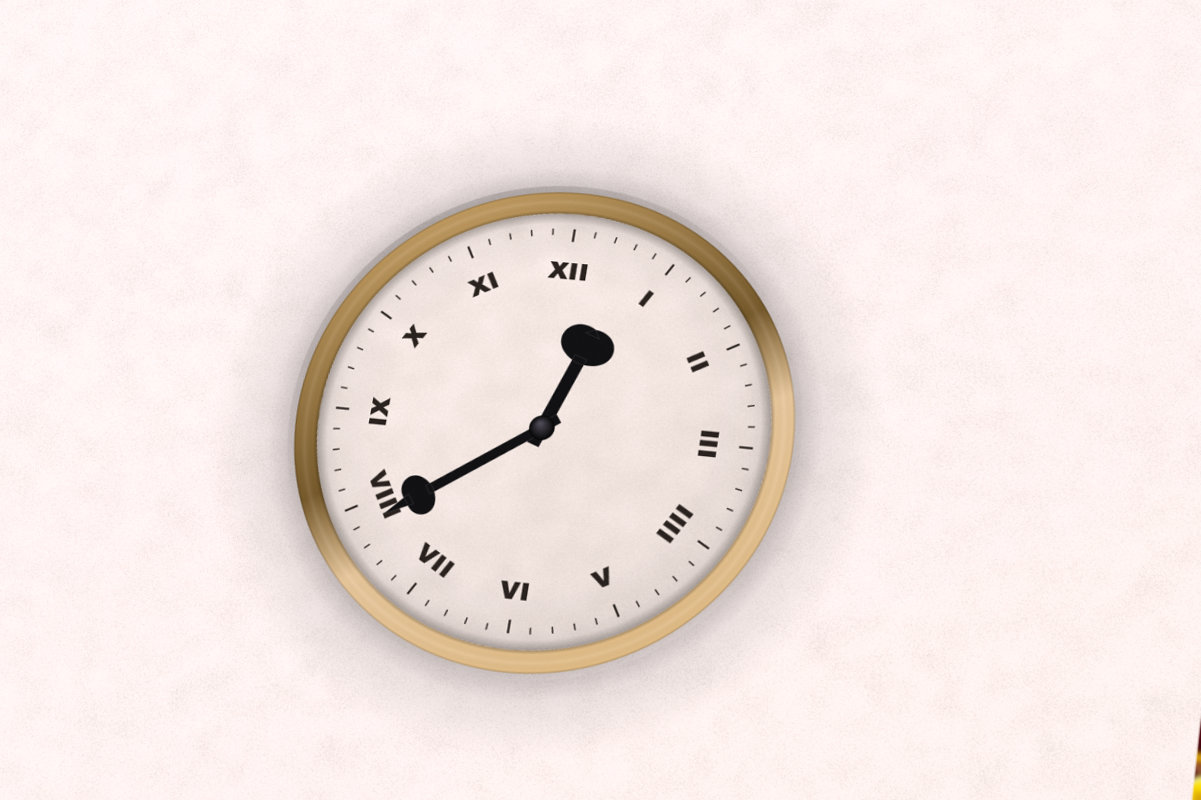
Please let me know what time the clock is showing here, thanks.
12:39
